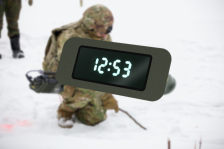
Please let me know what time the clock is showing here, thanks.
12:53
